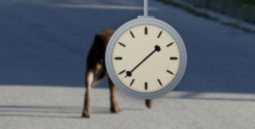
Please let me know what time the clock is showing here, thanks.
1:38
